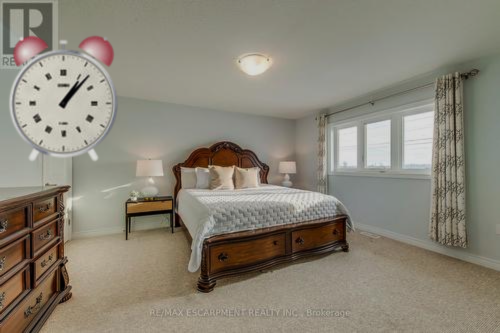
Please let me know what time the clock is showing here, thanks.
1:07
